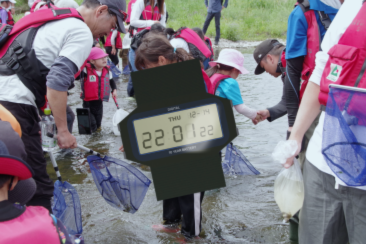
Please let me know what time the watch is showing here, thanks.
22:01:22
